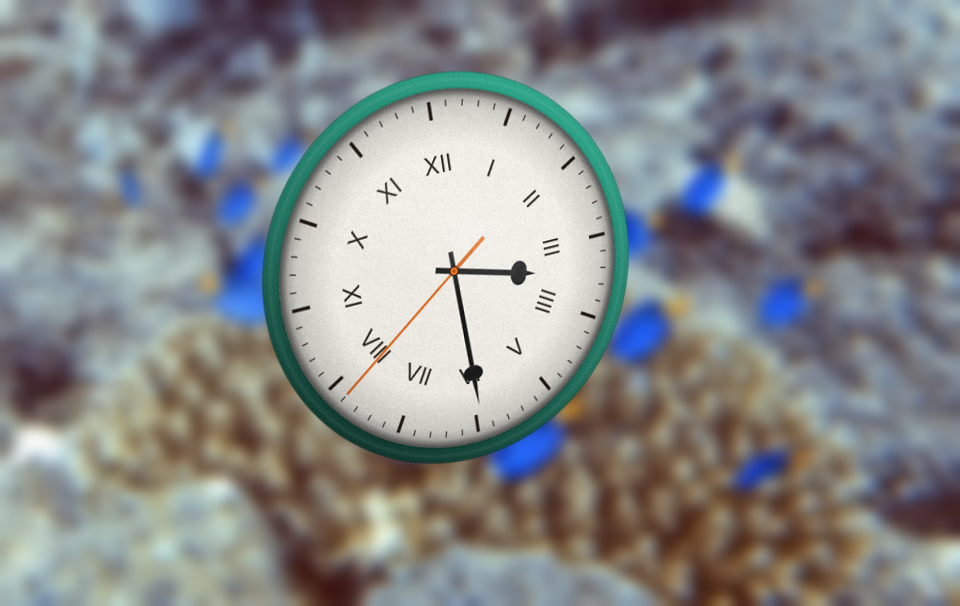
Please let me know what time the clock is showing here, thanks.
3:29:39
